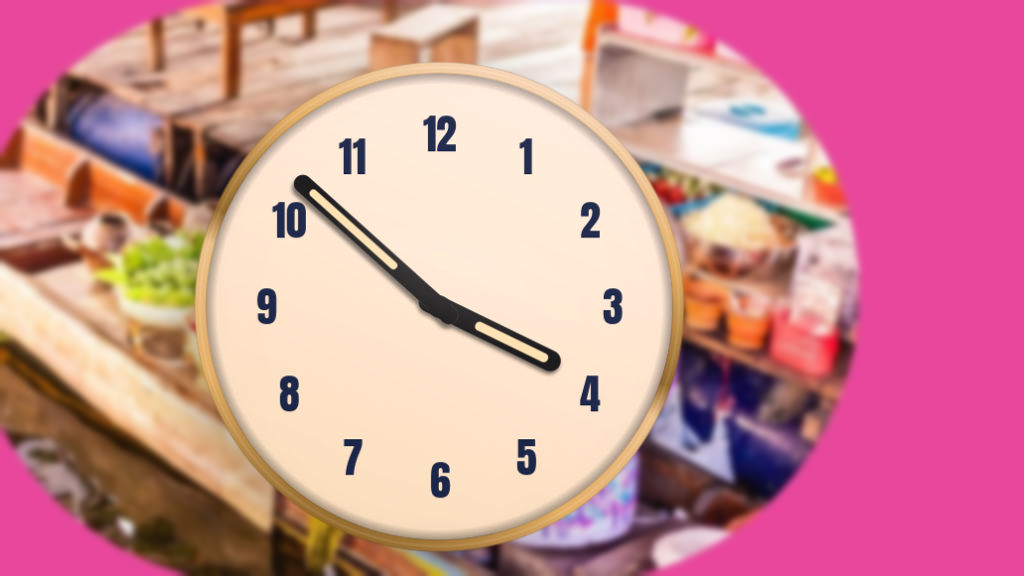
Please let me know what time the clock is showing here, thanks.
3:52
